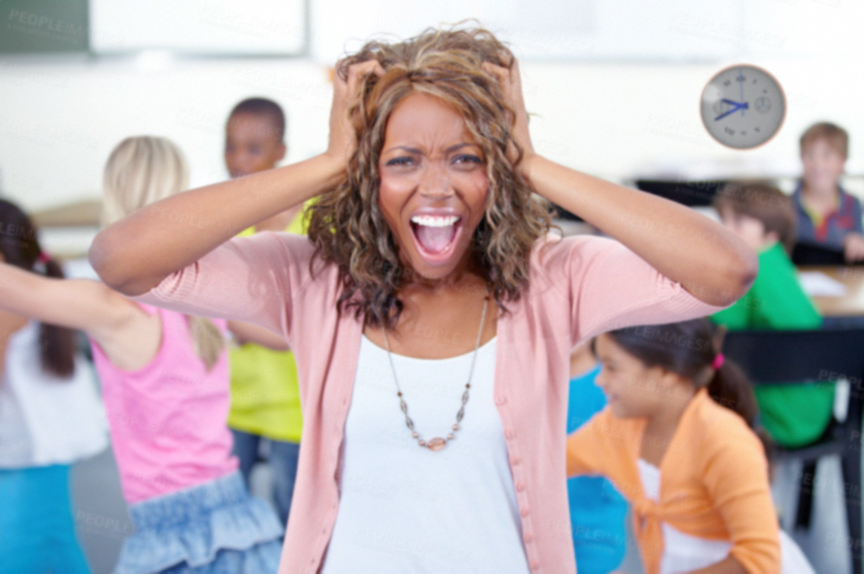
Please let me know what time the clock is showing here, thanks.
9:41
